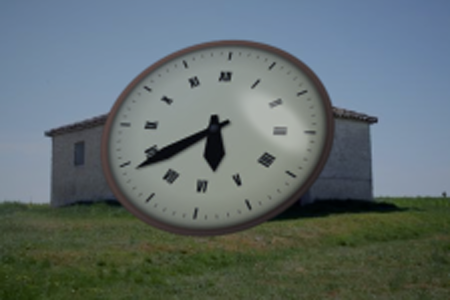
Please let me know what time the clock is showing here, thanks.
5:39
